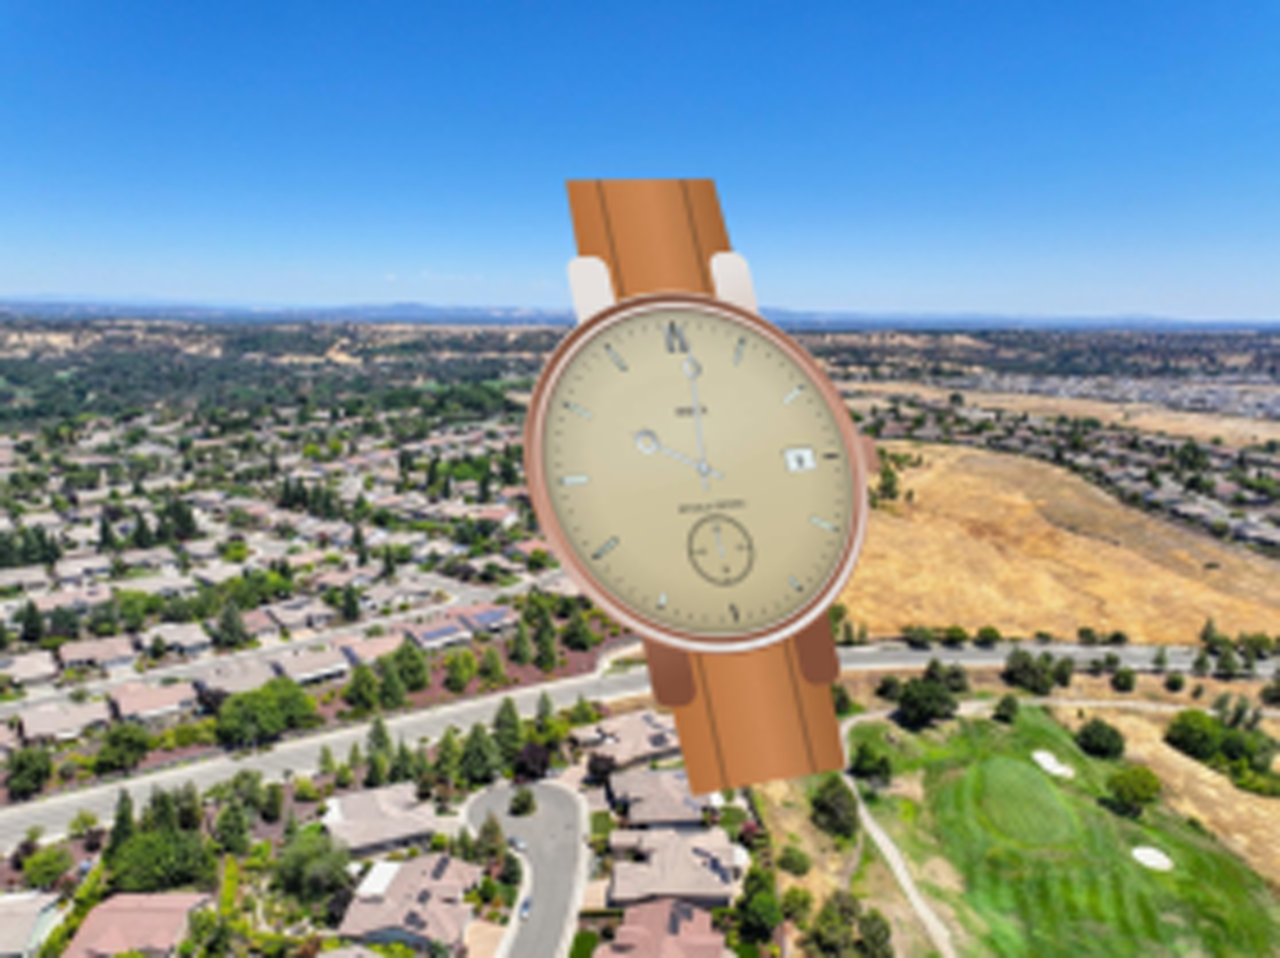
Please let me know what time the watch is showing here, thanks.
10:01
